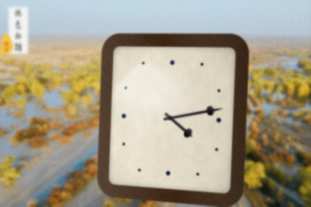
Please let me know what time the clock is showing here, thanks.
4:13
